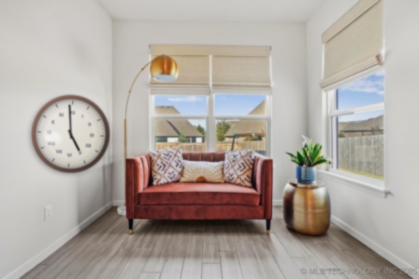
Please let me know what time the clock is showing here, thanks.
4:59
